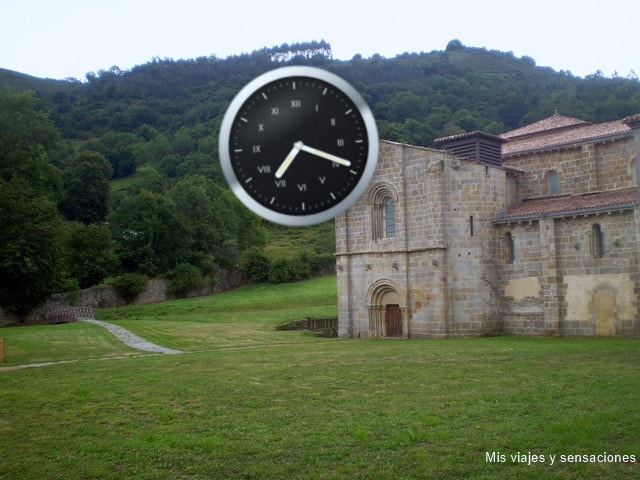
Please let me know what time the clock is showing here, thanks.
7:19
